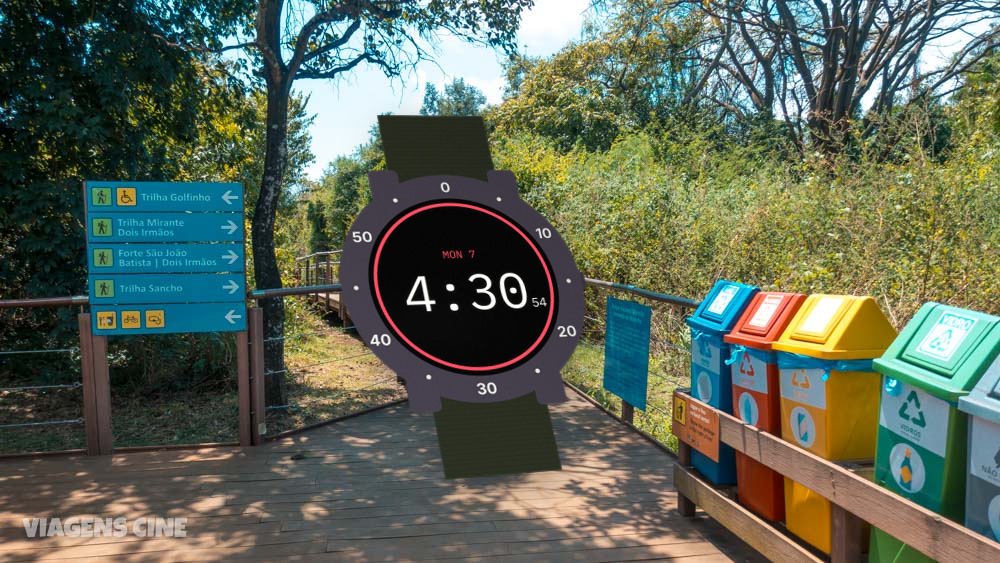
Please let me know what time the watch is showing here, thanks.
4:30:54
